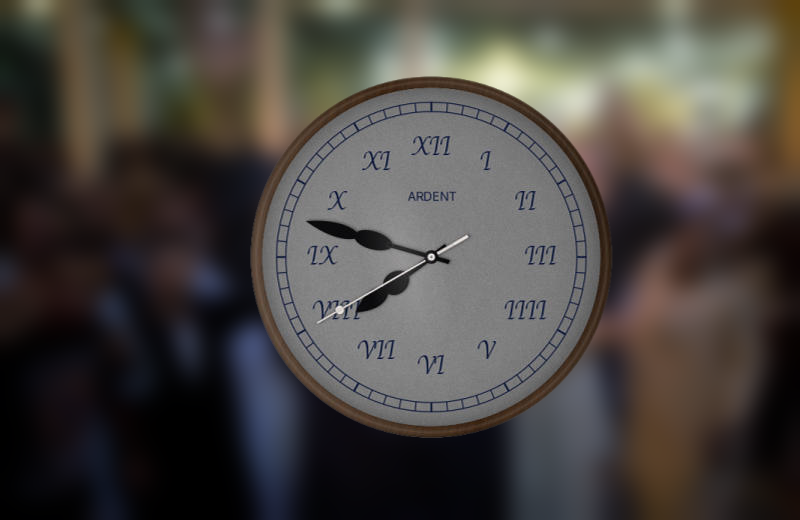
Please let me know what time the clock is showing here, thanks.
7:47:40
